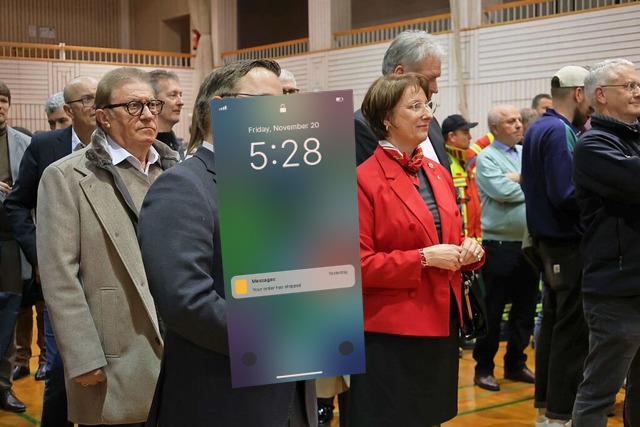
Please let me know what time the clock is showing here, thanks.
5:28
